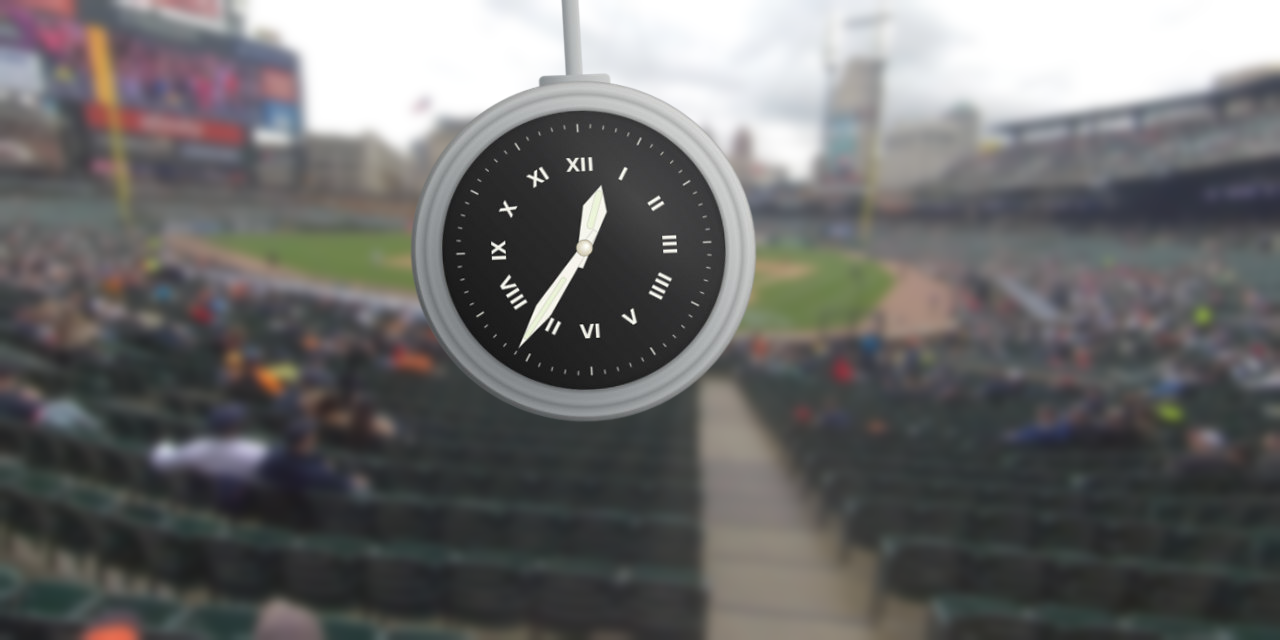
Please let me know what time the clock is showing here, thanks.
12:36
